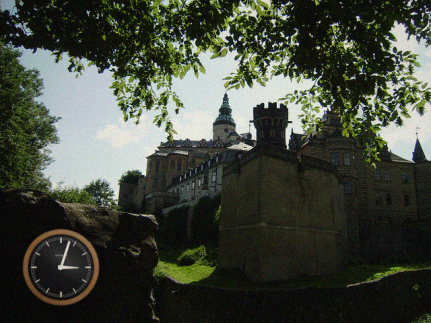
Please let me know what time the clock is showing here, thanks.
3:03
